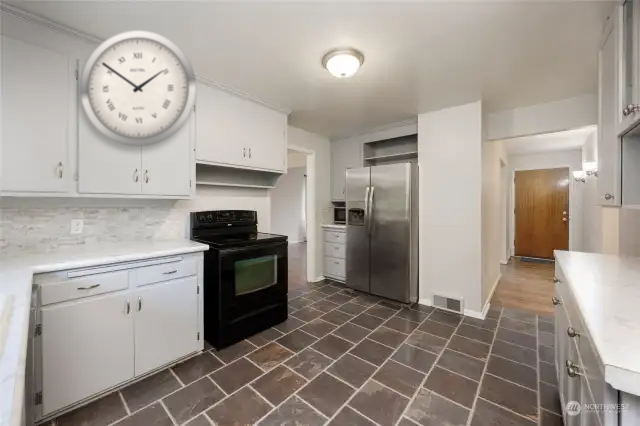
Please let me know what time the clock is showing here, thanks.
1:51
